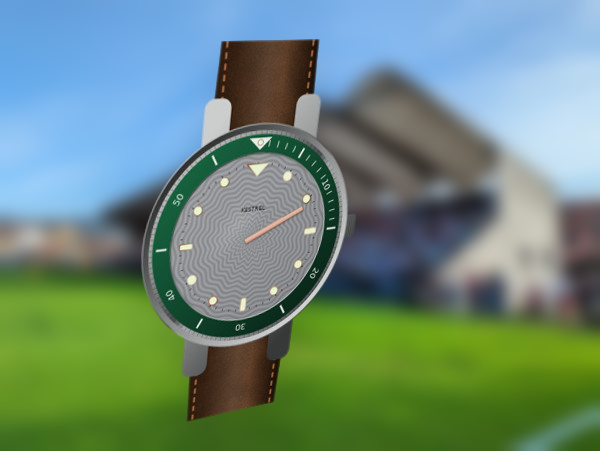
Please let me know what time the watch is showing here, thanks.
2:11
